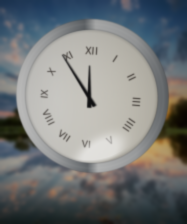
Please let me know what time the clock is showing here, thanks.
11:54
